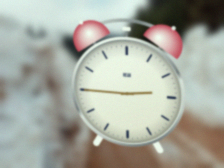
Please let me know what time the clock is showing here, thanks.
2:45
